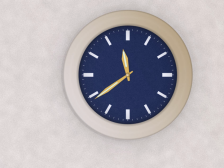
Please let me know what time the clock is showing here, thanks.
11:39
